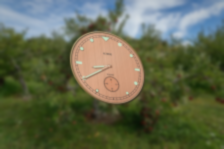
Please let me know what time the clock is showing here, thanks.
8:40
